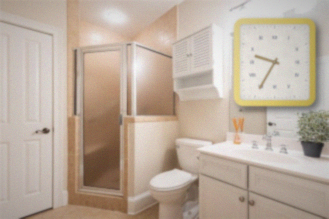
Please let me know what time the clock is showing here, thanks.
9:35
